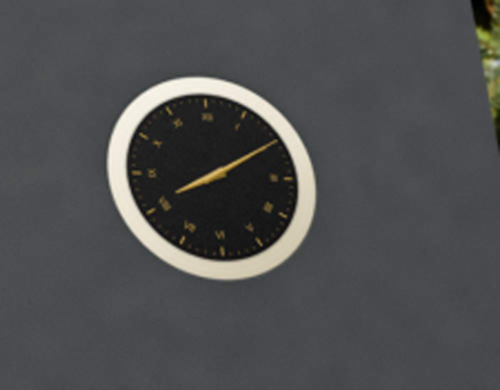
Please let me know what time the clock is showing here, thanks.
8:10
